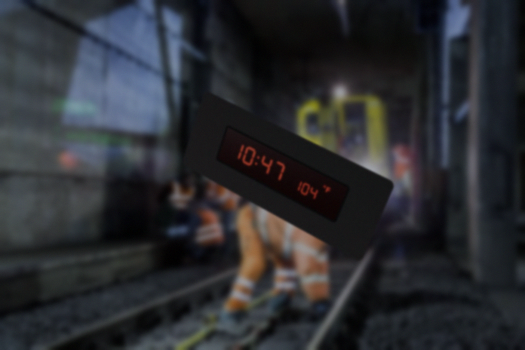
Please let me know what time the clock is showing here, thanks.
10:47
